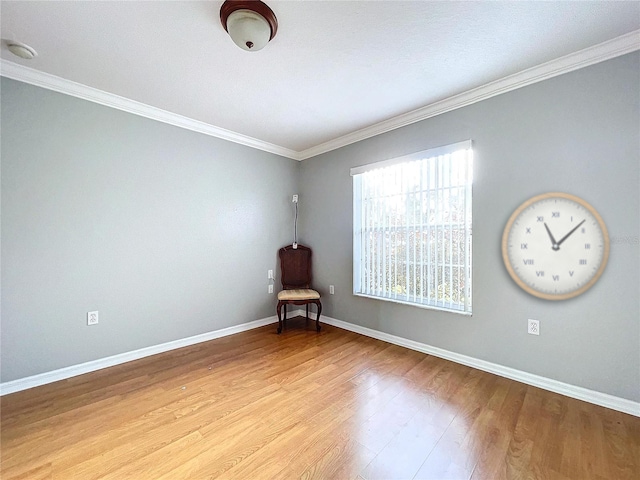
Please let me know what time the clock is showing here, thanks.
11:08
